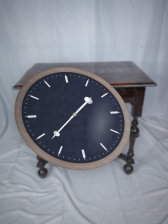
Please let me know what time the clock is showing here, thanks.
1:38
